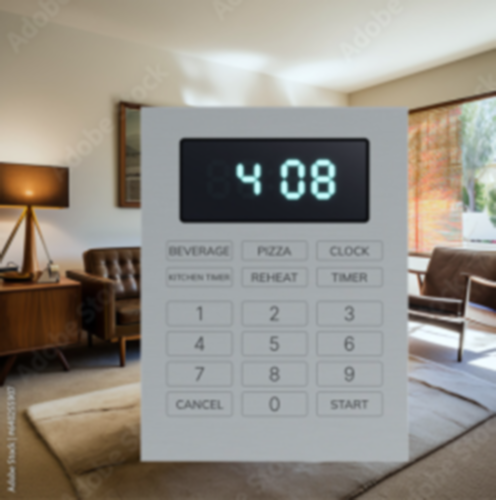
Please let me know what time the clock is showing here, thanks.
4:08
